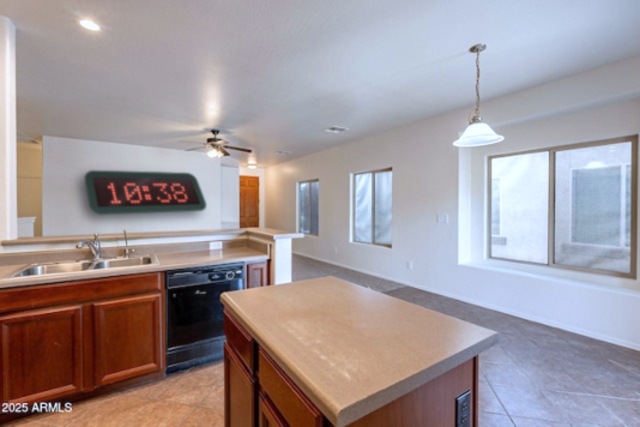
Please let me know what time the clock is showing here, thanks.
10:38
